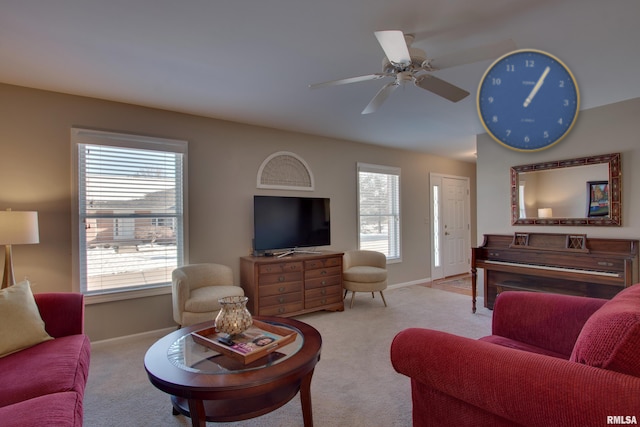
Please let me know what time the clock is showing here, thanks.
1:05
